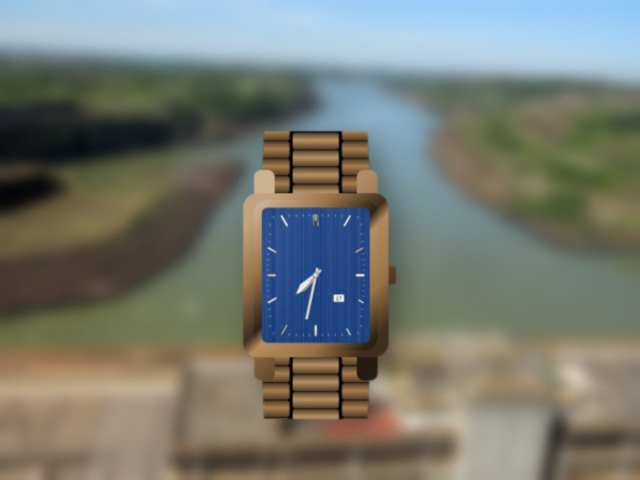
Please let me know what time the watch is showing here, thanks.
7:32
